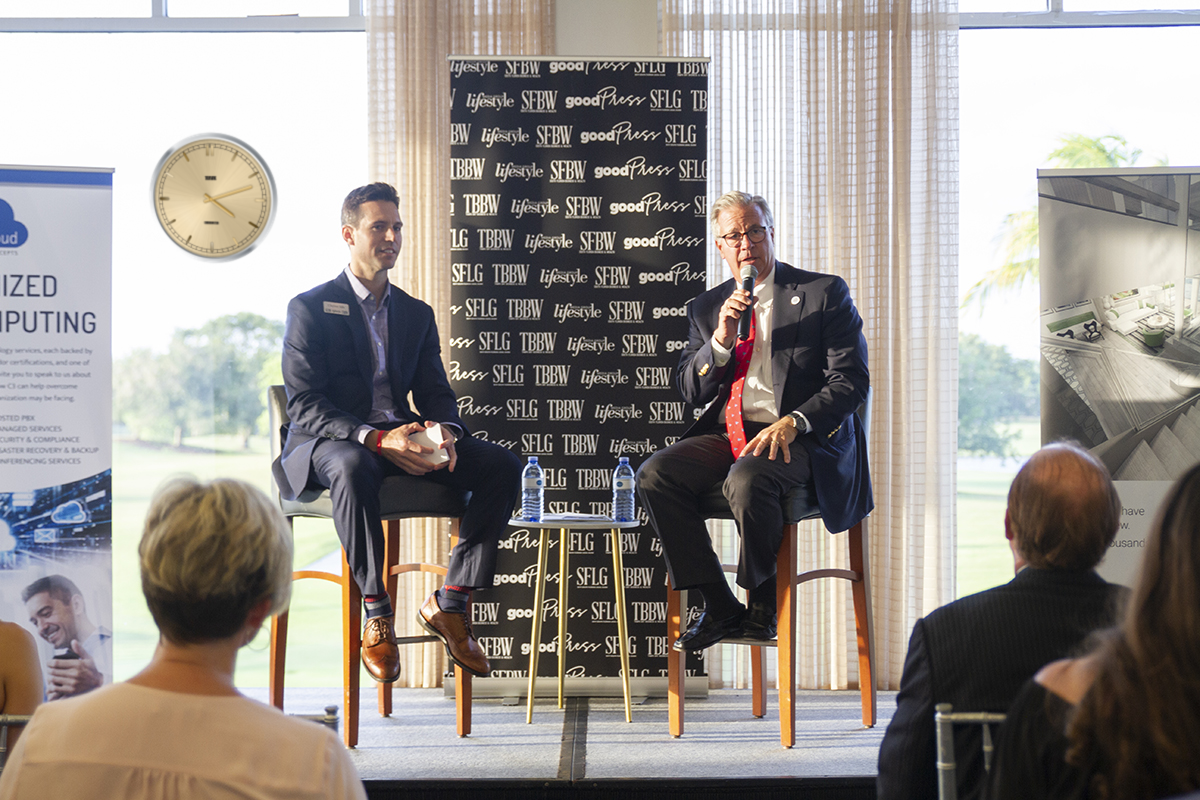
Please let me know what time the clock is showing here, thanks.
4:12
